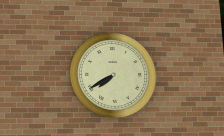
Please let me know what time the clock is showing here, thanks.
7:40
